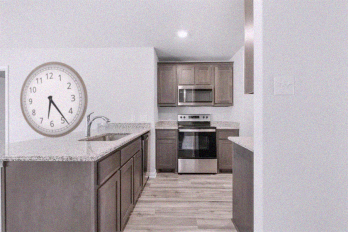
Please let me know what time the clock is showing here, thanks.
6:24
